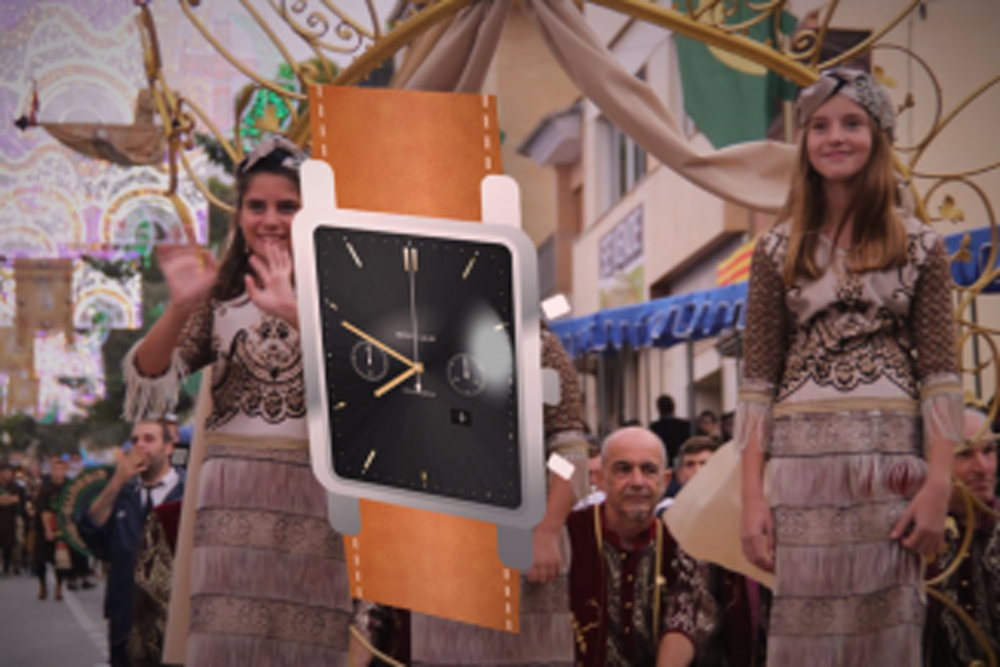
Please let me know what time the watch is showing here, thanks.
7:49
